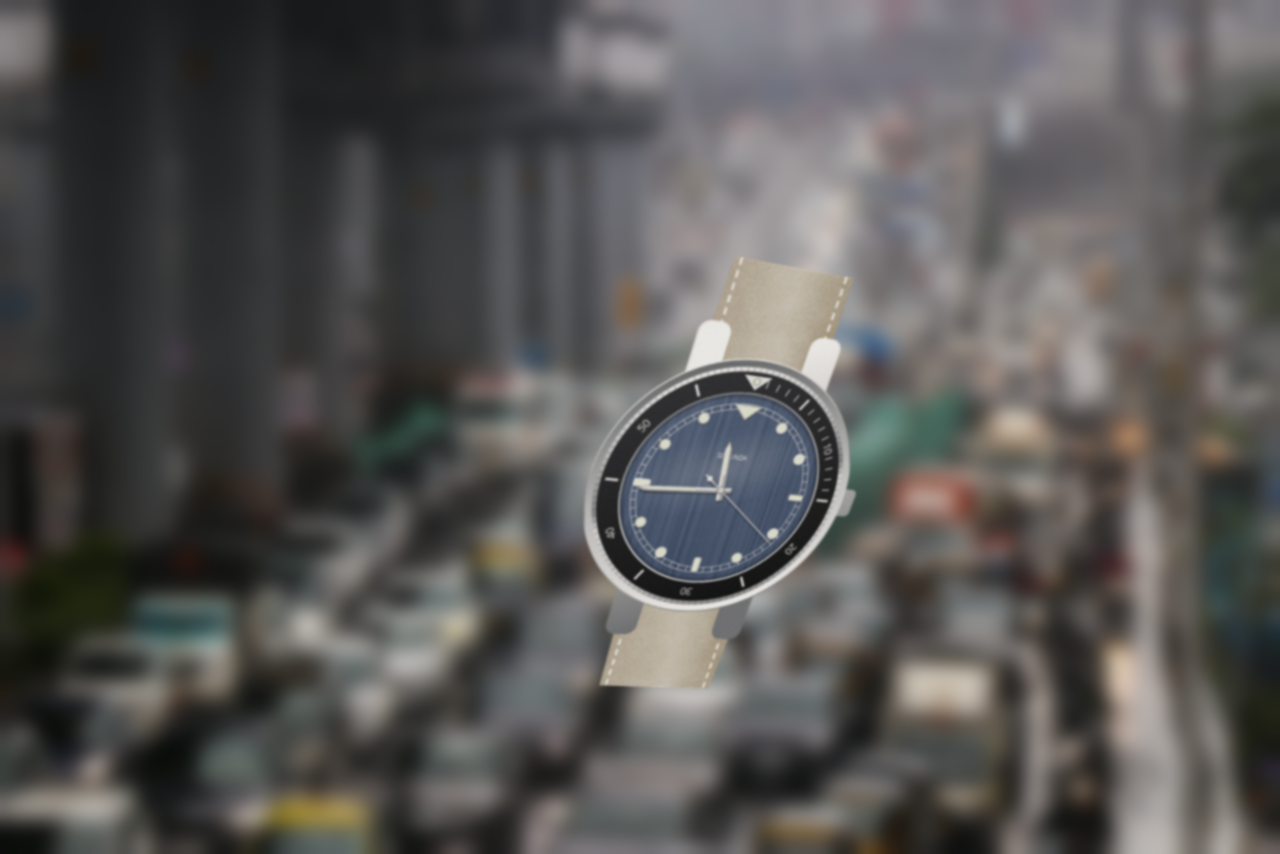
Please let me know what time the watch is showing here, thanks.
11:44:21
